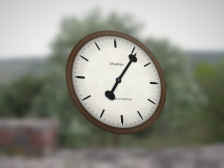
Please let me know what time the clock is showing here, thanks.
7:06
